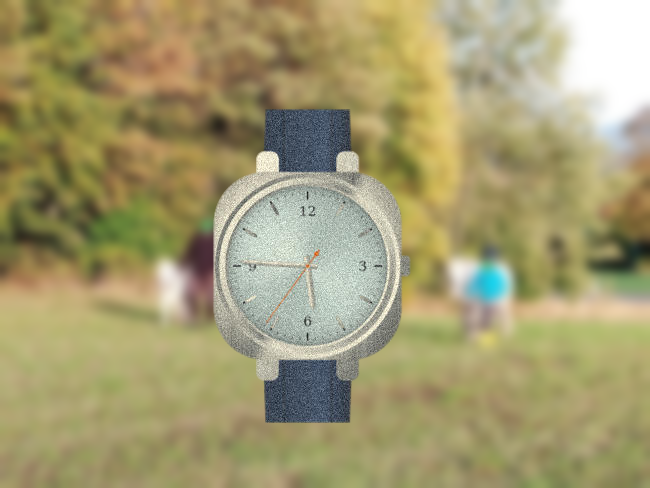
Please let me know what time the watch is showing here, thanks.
5:45:36
